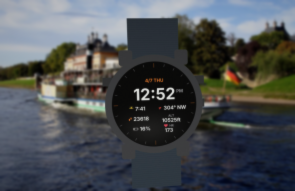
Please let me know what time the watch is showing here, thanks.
12:52
